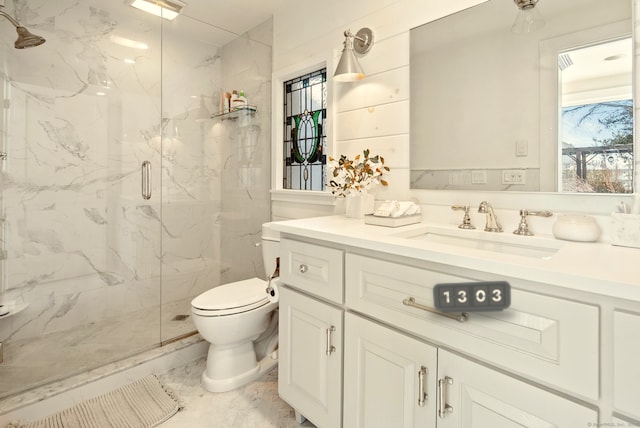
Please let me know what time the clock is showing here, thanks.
13:03
